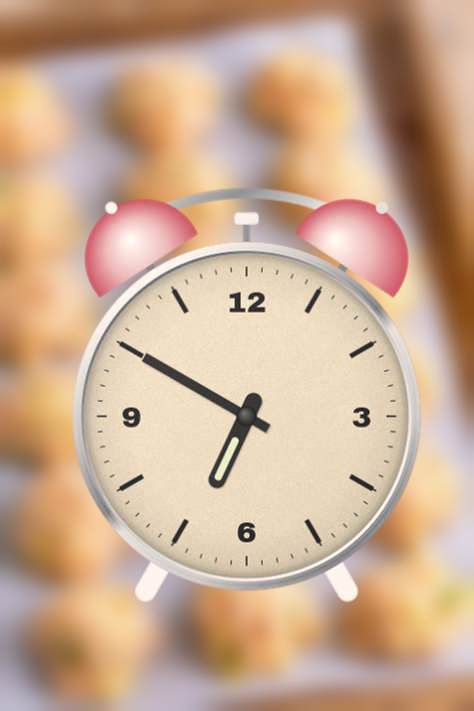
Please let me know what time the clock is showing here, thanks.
6:50
